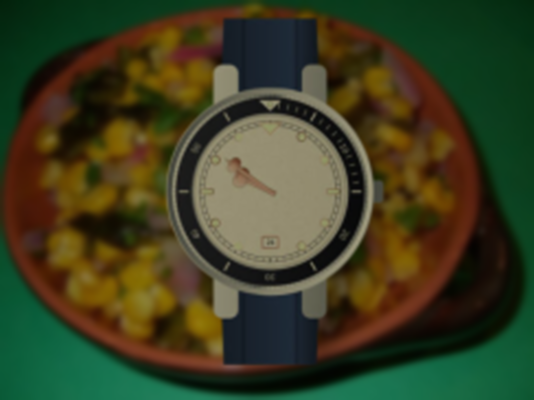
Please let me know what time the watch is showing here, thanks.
9:51
